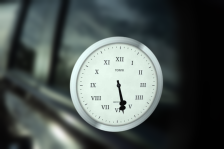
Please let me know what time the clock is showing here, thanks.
5:28
